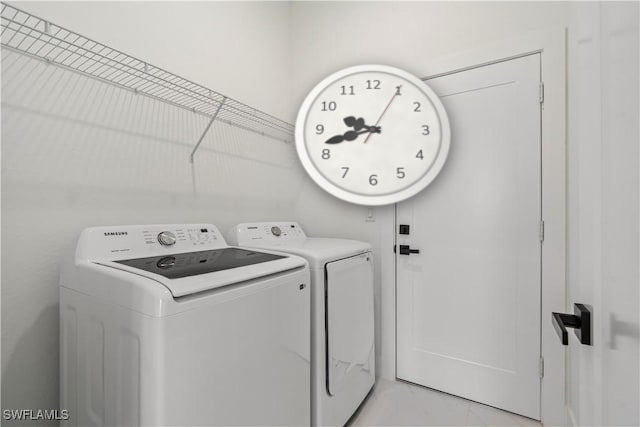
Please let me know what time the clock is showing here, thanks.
9:42:05
